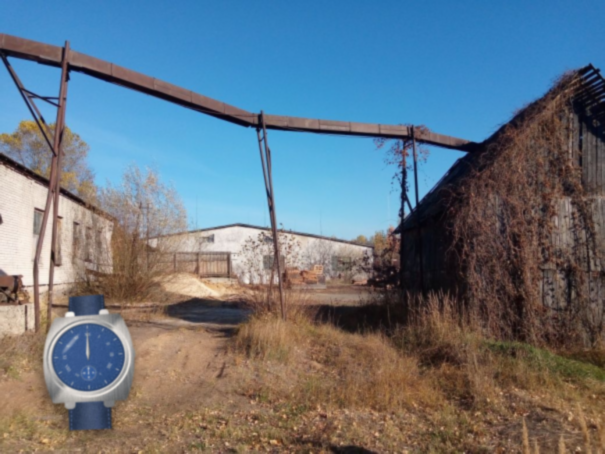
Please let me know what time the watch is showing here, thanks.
12:00
